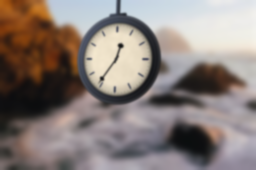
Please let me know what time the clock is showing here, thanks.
12:36
